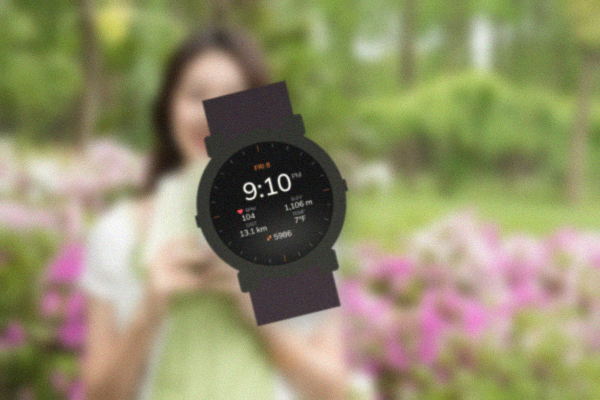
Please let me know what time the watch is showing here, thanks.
9:10
